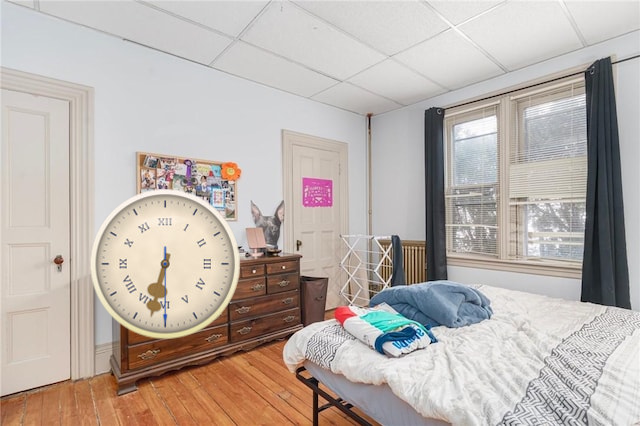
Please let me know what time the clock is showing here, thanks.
6:32:30
